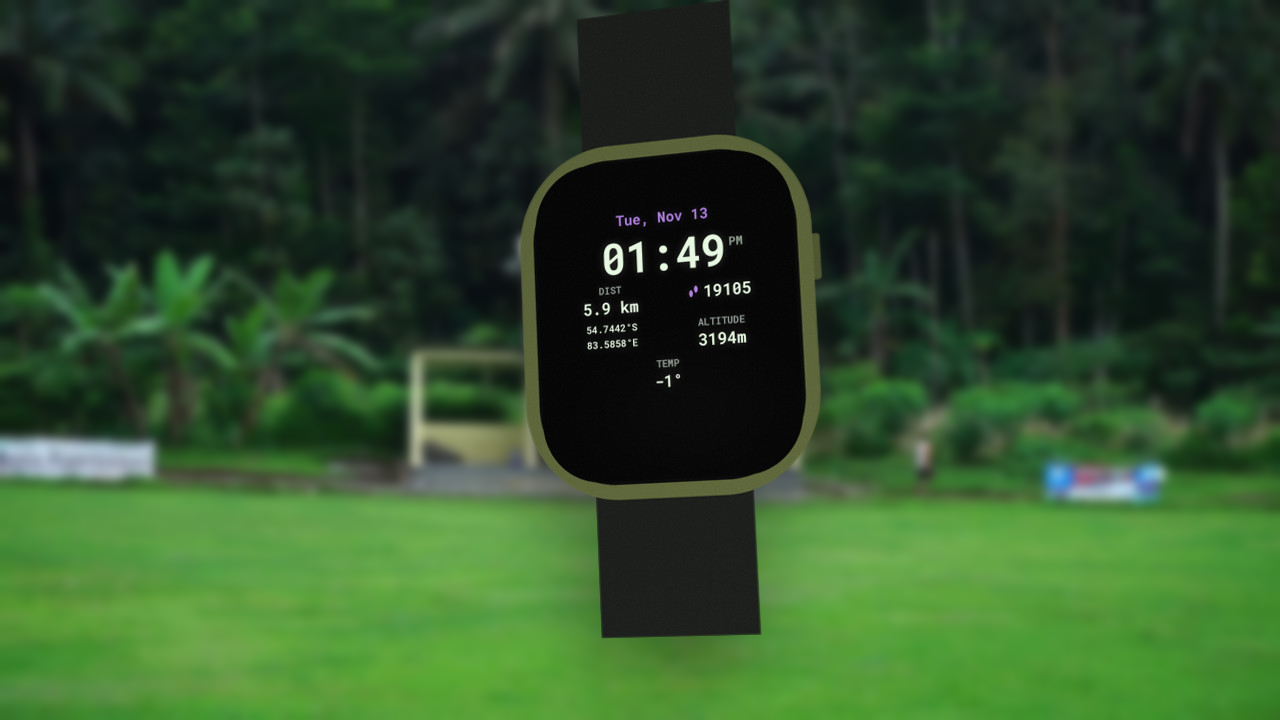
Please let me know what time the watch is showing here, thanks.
1:49
